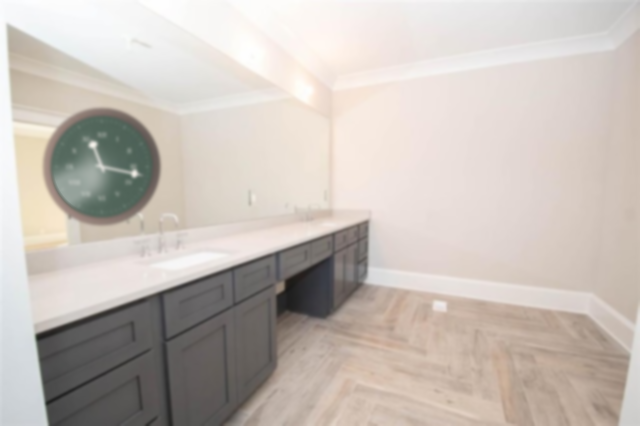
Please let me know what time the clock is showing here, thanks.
11:17
